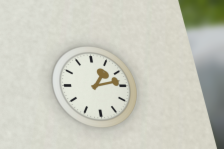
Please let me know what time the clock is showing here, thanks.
1:13
